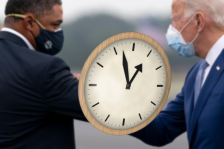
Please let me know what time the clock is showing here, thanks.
12:57
